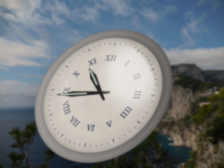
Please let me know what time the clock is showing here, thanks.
10:44
